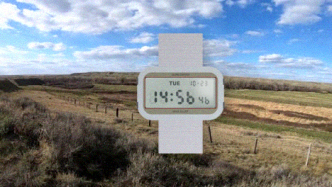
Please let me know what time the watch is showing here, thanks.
14:56:46
